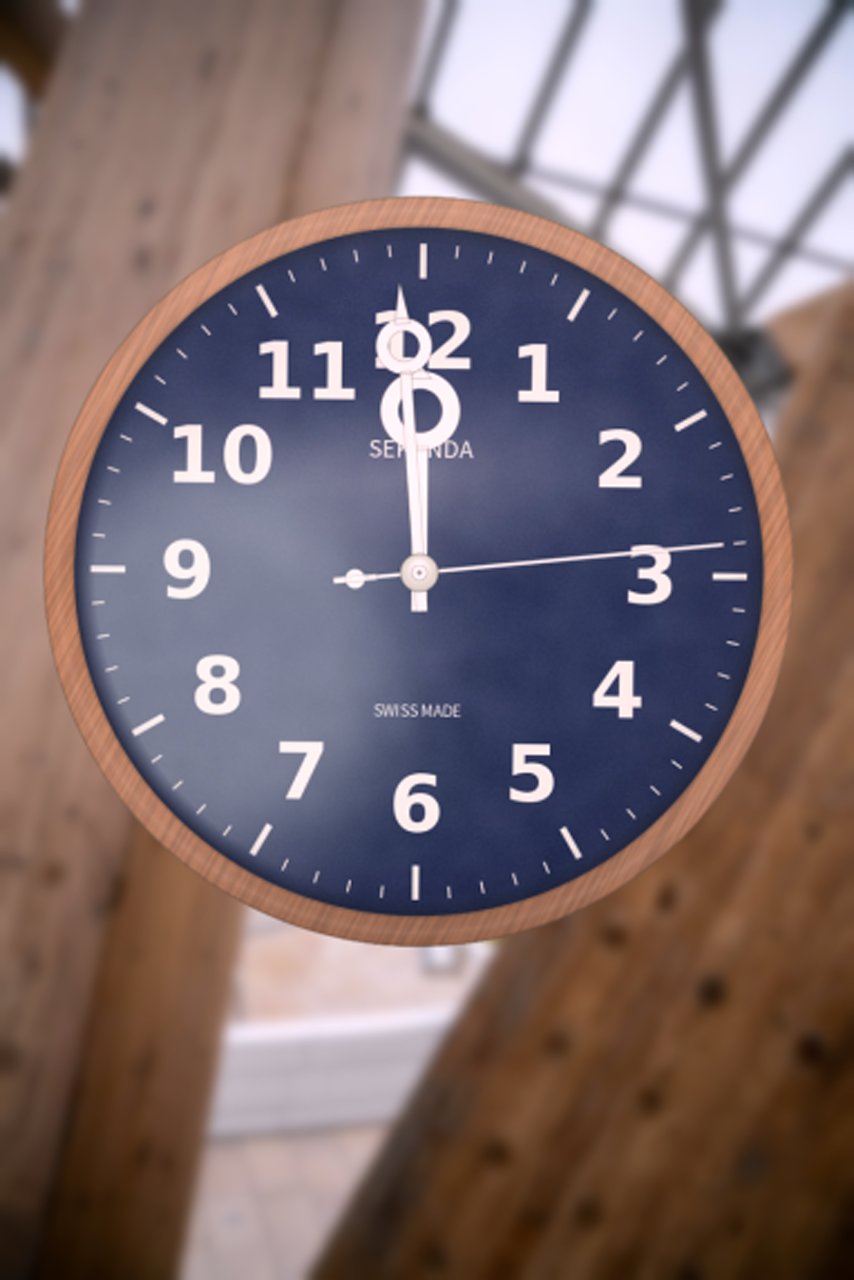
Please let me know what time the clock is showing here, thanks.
11:59:14
